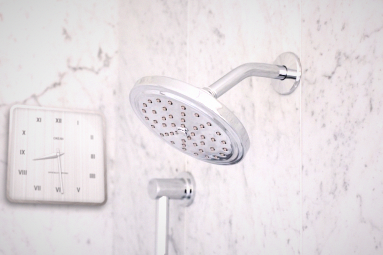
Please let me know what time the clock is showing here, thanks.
8:29
